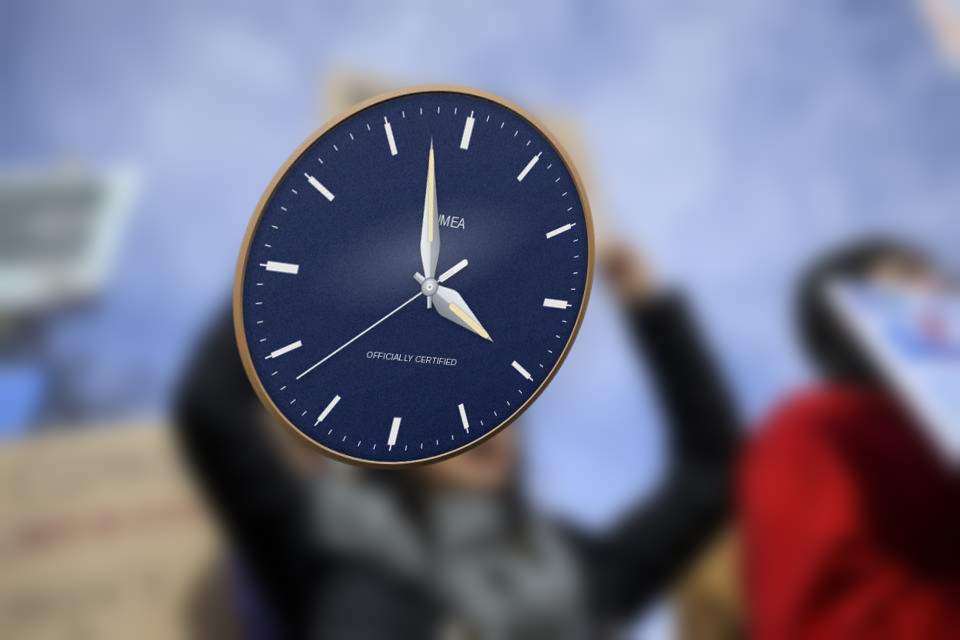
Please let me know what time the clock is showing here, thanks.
3:57:38
